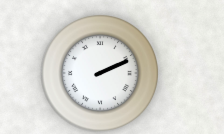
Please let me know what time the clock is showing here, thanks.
2:11
